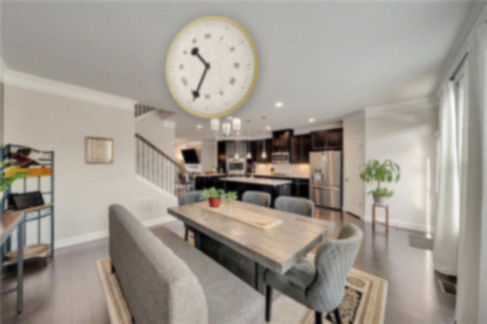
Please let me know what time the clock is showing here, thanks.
10:34
